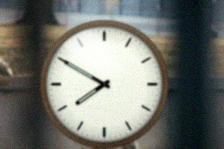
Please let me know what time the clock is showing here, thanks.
7:50
